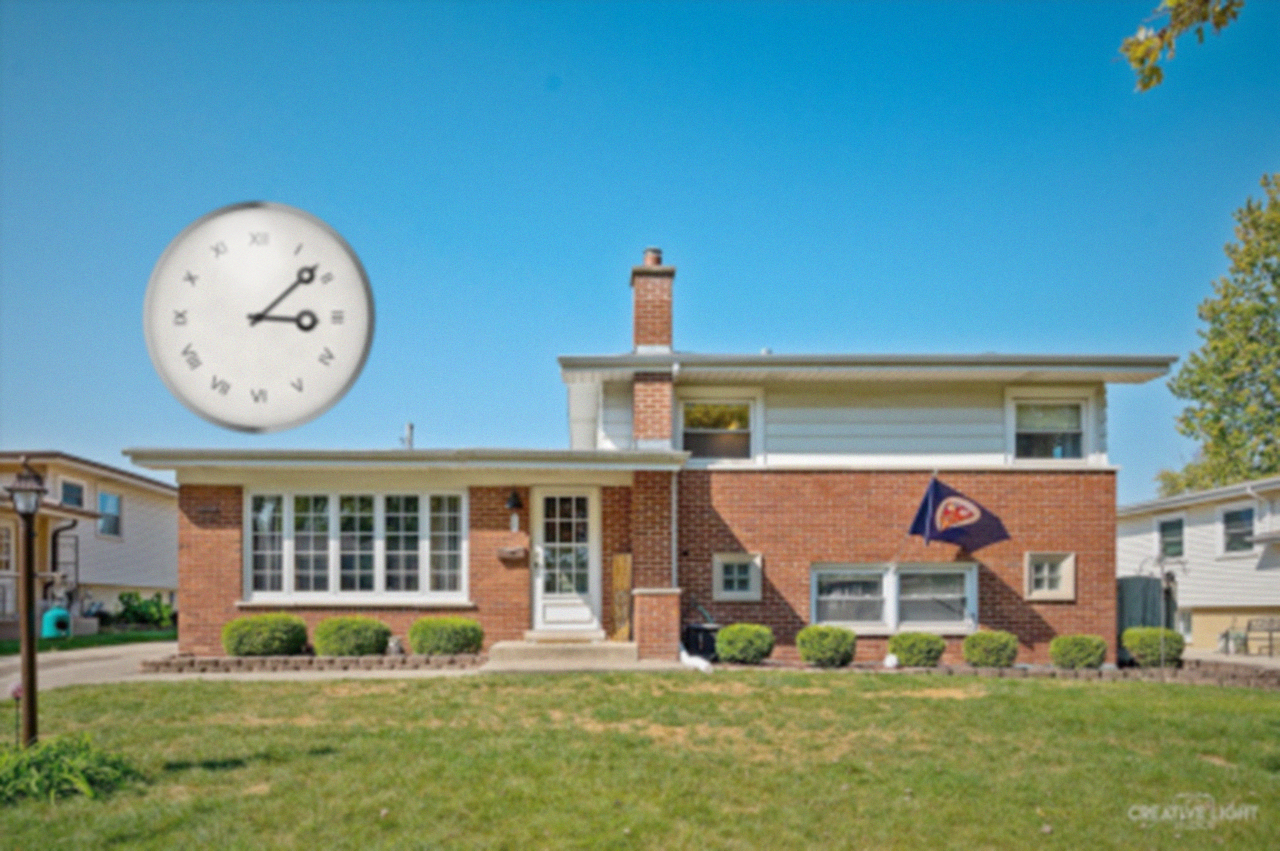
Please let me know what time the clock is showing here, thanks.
3:08
